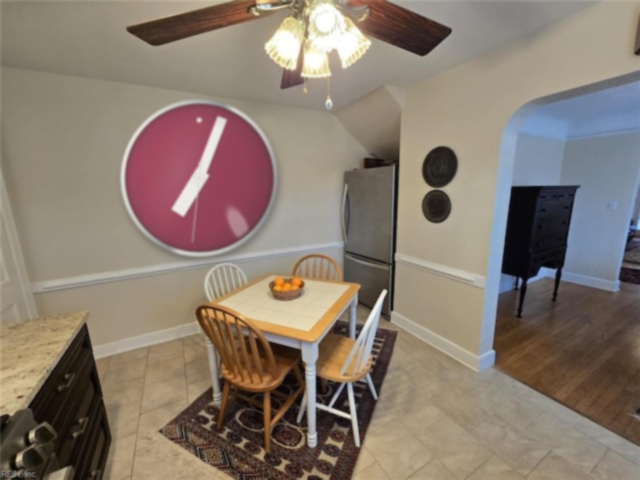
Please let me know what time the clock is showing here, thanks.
7:03:31
